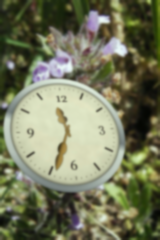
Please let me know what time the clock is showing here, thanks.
11:34
